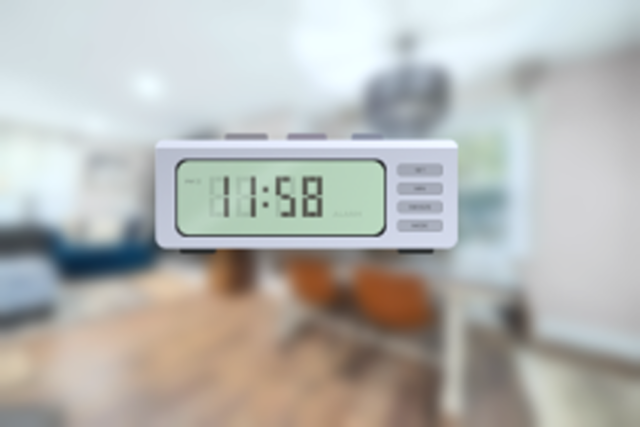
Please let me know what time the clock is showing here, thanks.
11:58
